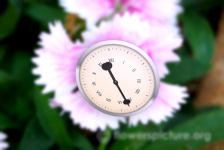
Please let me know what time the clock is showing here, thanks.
11:27
